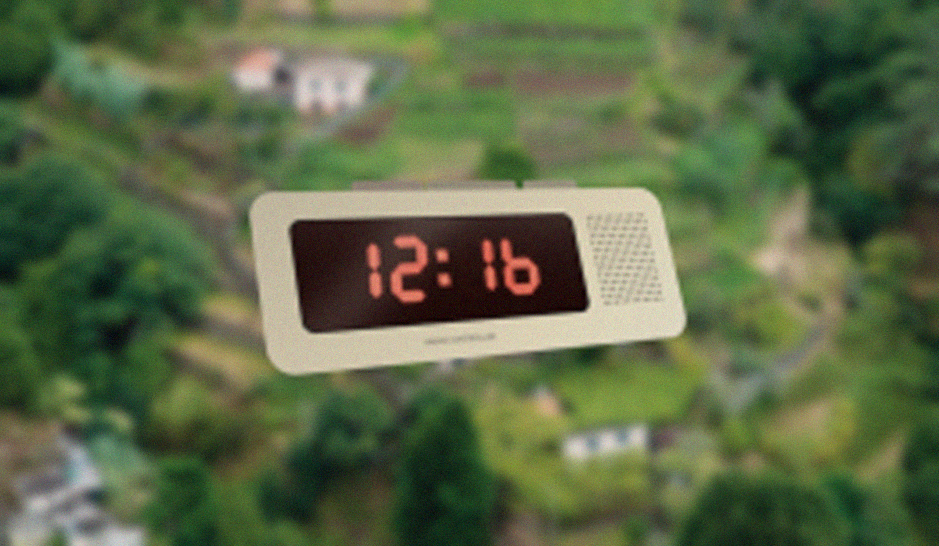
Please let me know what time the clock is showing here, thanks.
12:16
